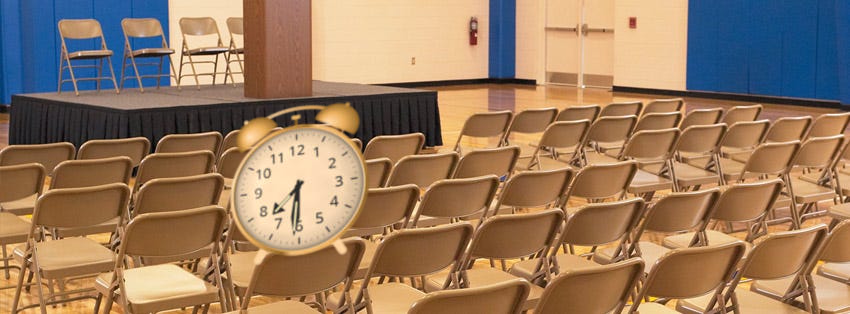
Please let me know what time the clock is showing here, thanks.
7:31
